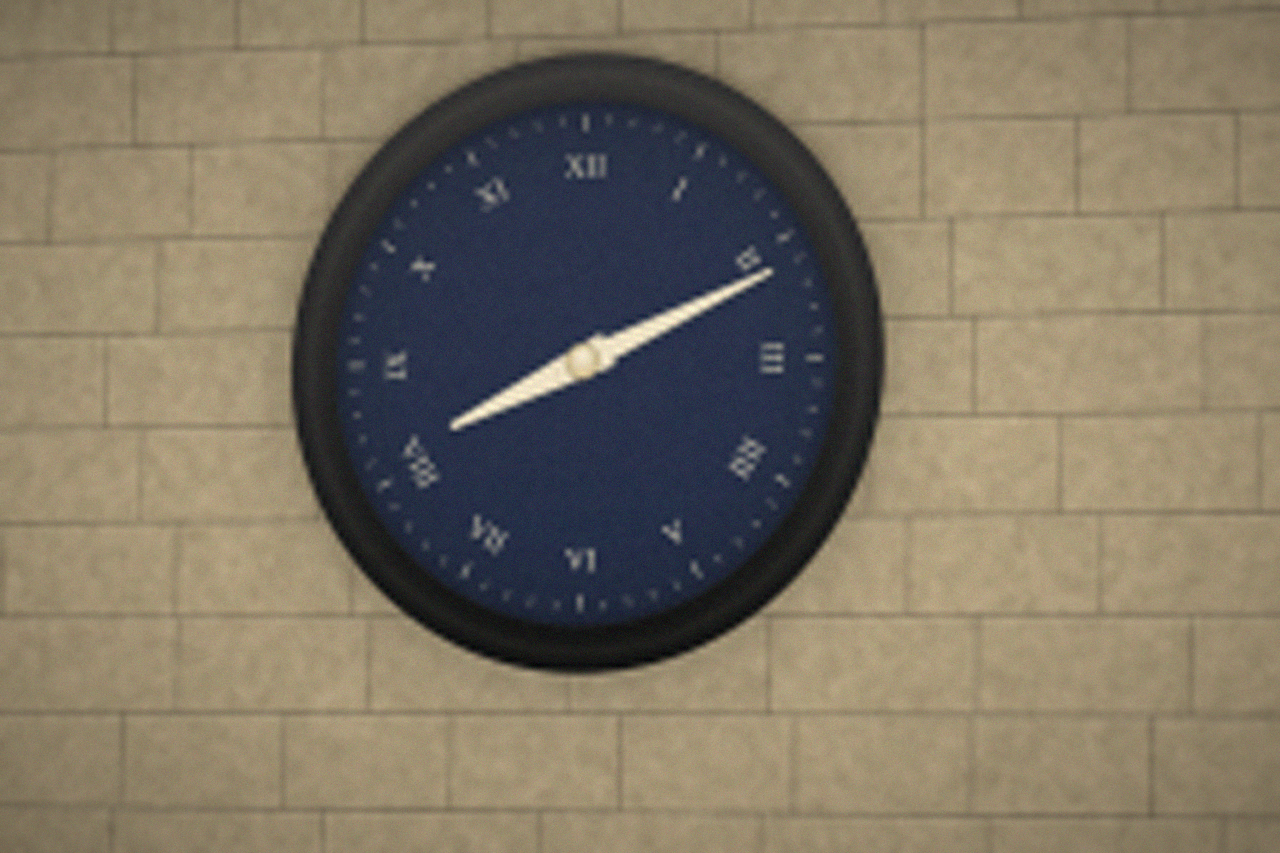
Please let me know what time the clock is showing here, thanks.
8:11
